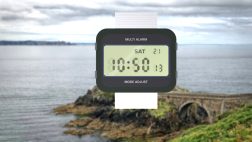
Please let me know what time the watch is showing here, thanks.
10:50:13
